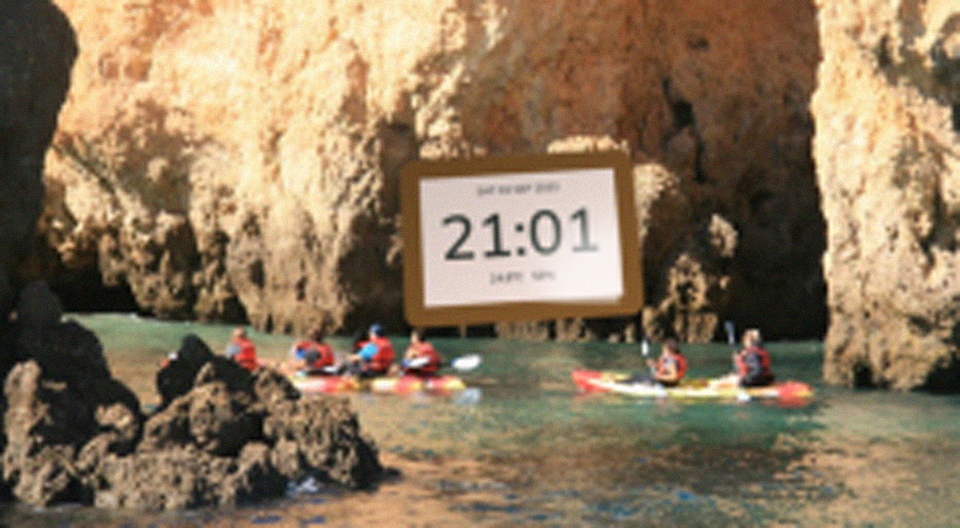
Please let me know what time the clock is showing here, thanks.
21:01
